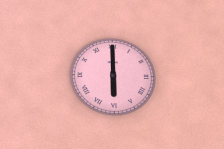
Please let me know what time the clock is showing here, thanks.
6:00
